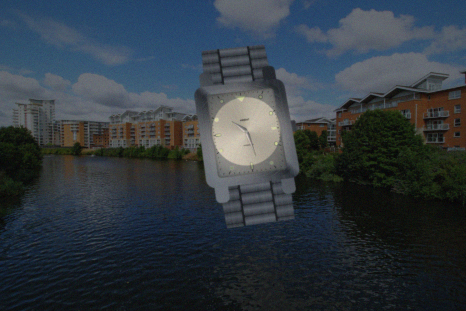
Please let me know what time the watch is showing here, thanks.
10:28
